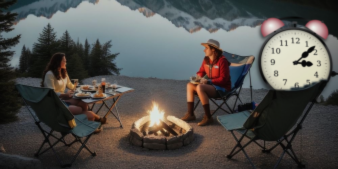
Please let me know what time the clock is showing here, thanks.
3:08
